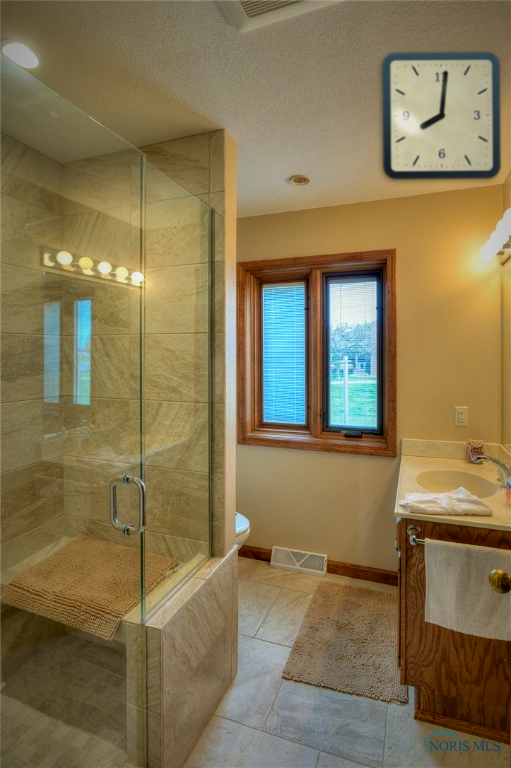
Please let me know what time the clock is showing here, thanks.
8:01
